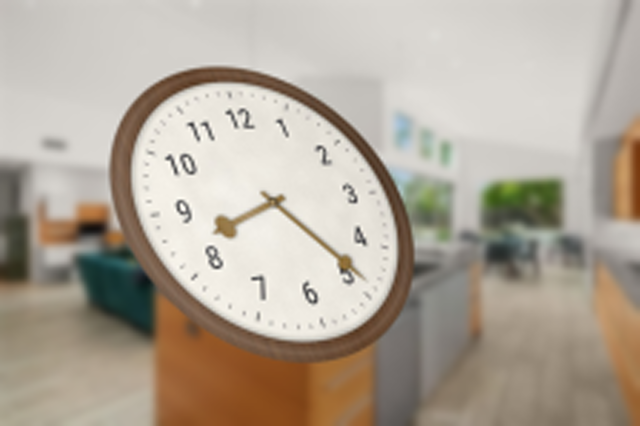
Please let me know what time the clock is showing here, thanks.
8:24
